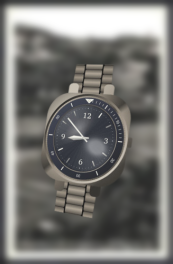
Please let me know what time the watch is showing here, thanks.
8:52
